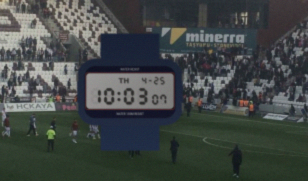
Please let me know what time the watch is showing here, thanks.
10:03:07
